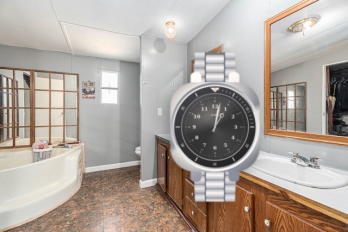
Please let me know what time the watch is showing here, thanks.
1:02
